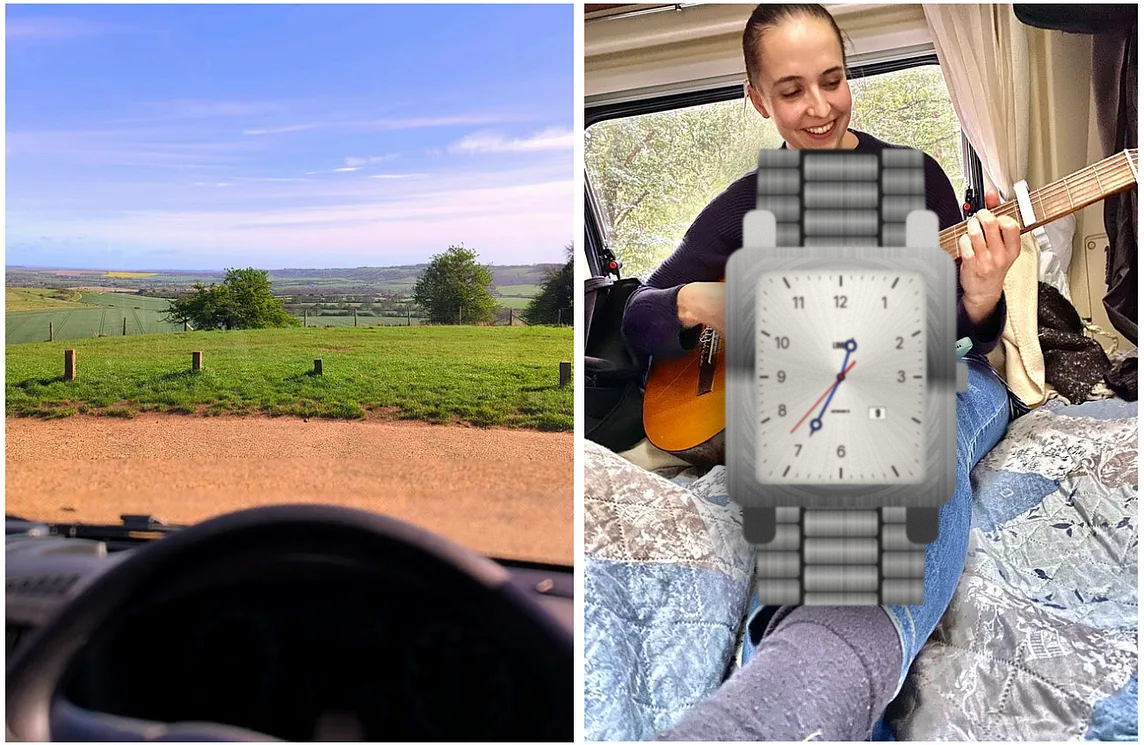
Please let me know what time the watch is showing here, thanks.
12:34:37
